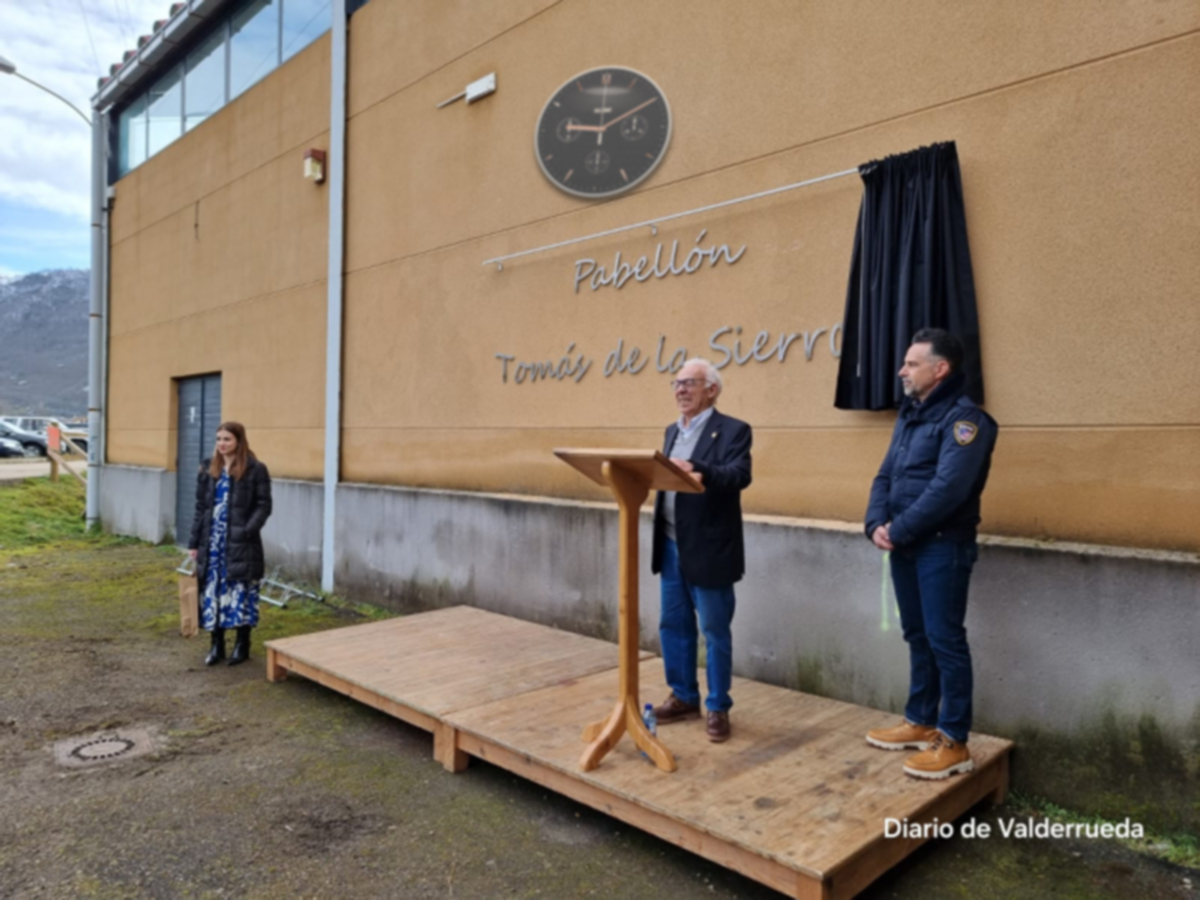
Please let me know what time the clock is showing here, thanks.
9:10
